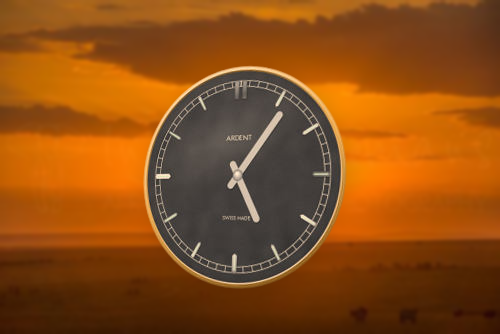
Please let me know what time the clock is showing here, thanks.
5:06
